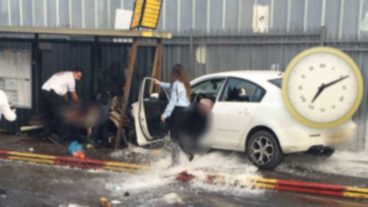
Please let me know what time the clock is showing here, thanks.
7:11
